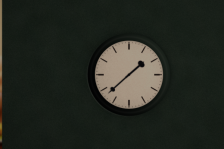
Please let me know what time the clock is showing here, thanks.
1:38
